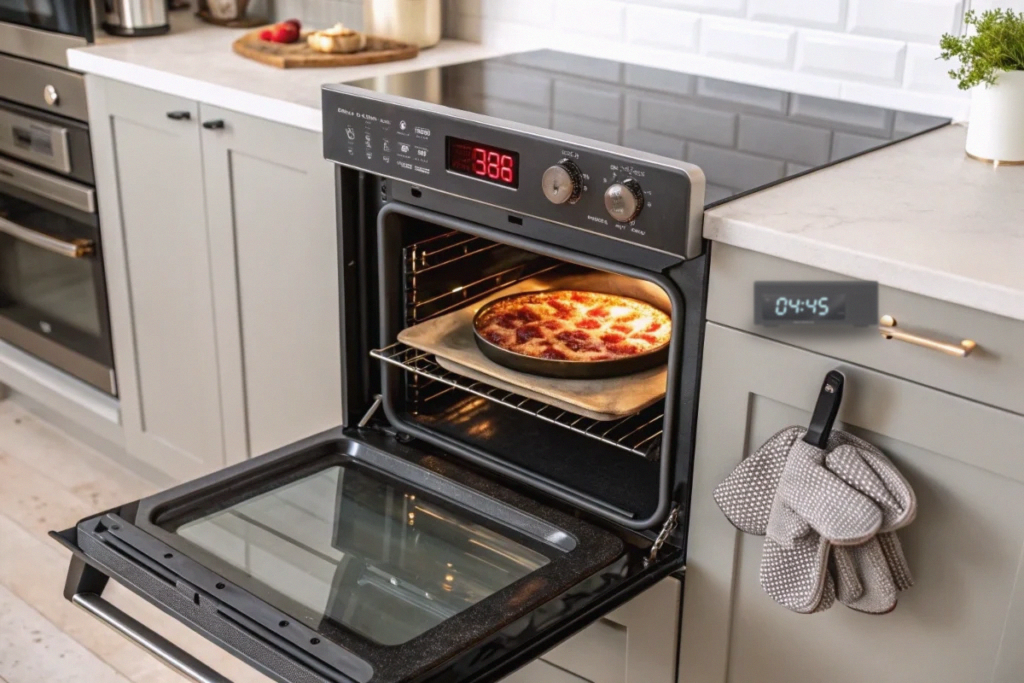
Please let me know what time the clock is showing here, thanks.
4:45
